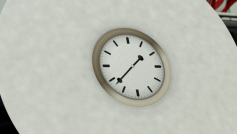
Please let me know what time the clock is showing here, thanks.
1:38
